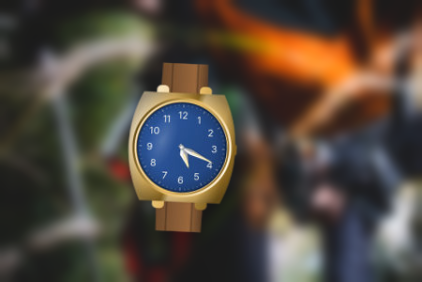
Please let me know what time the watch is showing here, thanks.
5:19
